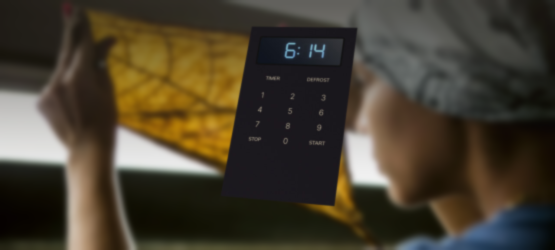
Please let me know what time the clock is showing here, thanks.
6:14
